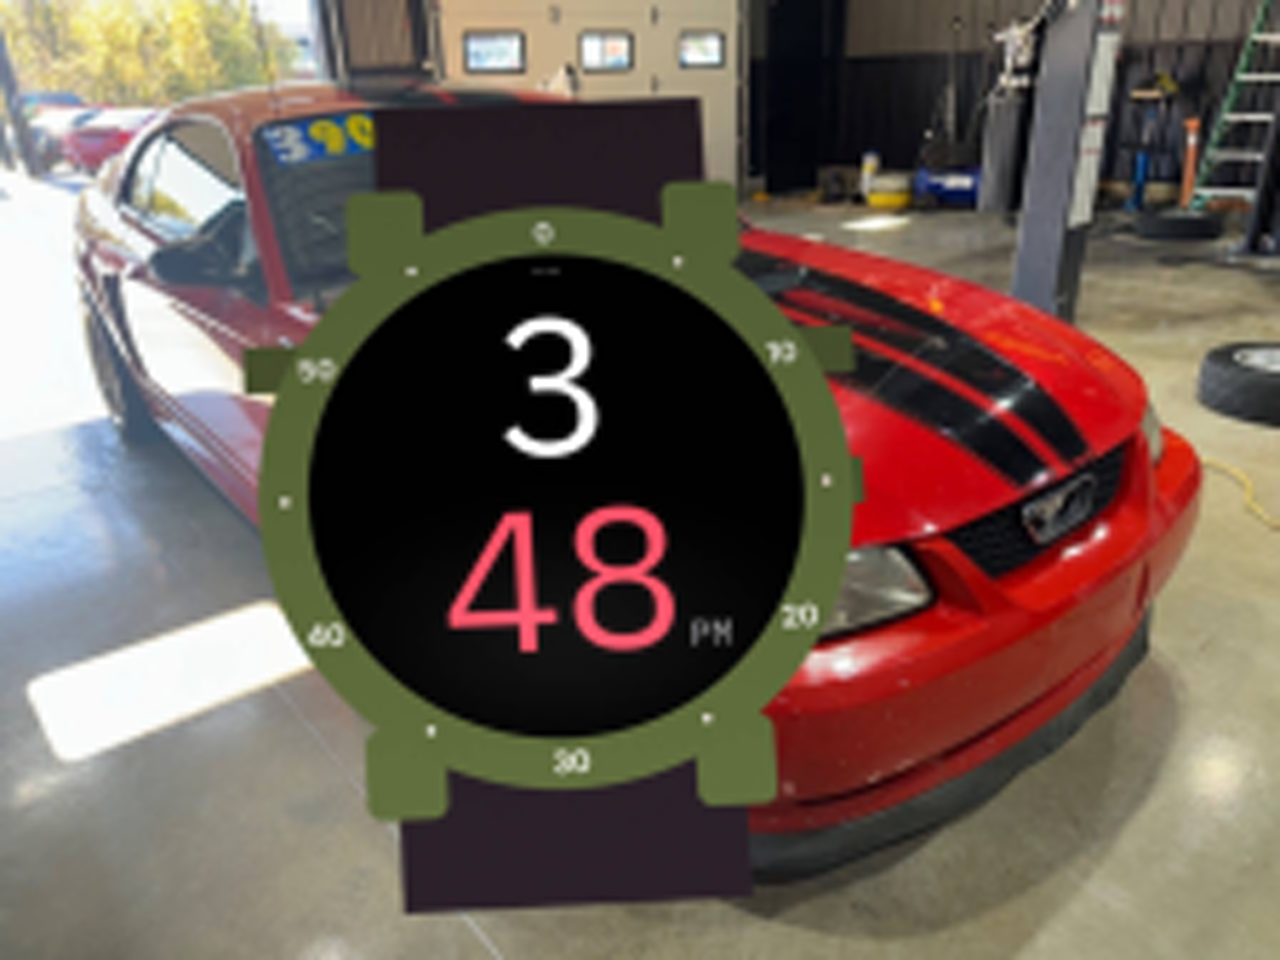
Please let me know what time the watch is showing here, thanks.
3:48
